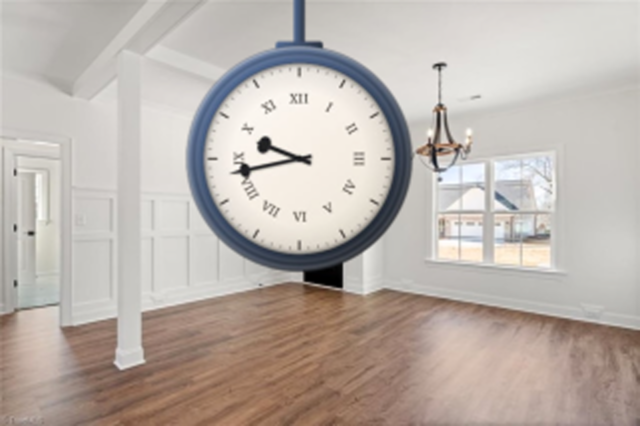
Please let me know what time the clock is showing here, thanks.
9:43
